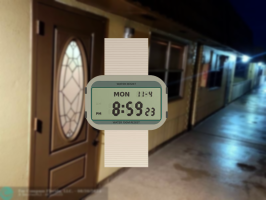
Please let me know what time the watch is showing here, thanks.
8:59:23
